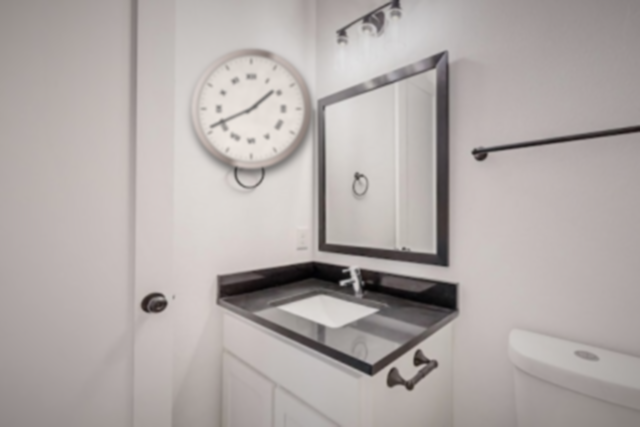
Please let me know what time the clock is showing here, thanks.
1:41
